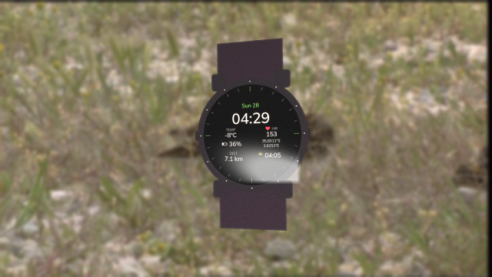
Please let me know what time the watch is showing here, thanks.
4:29
